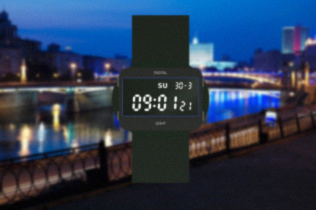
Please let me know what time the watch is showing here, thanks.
9:01:21
